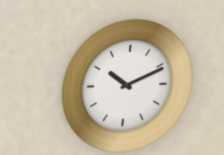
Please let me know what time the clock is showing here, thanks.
10:11
